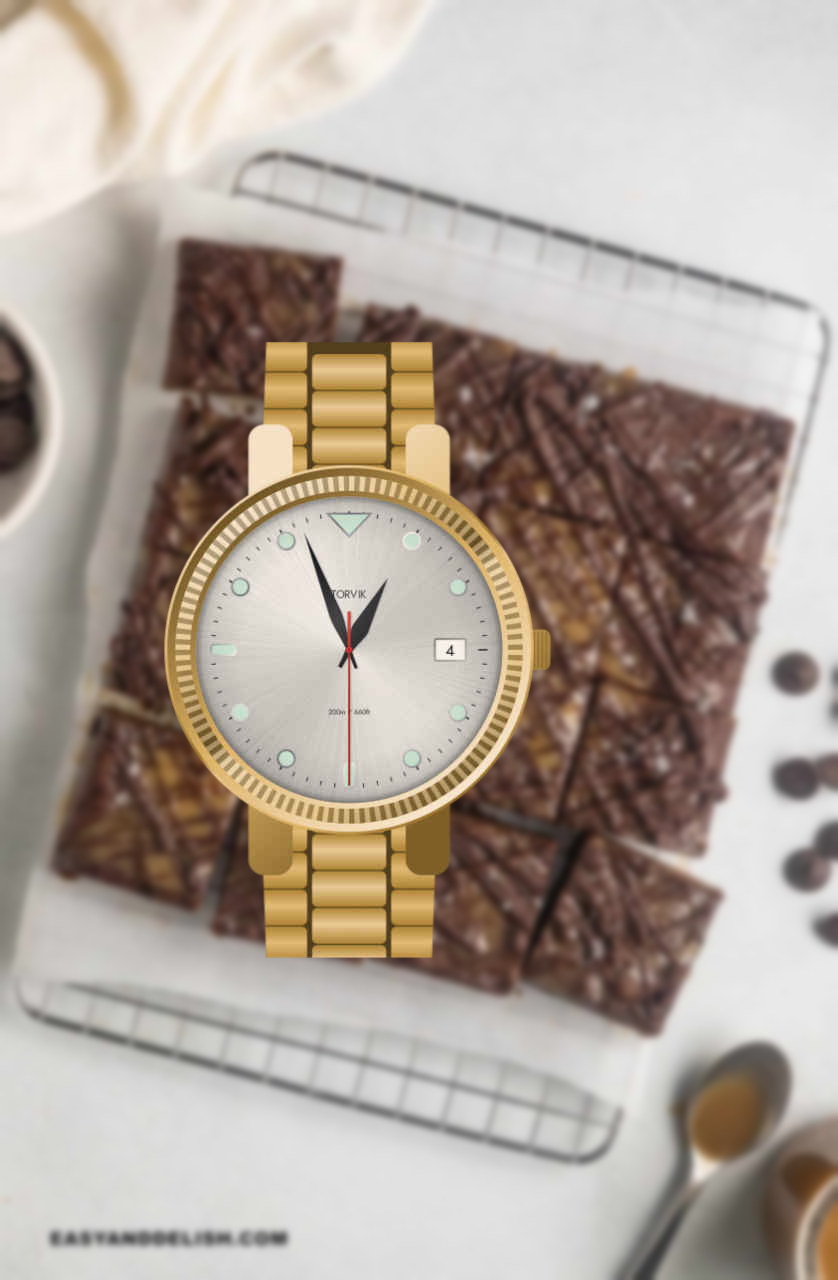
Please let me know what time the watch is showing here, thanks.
12:56:30
